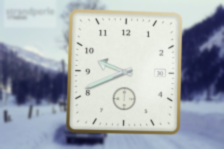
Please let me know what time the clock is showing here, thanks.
9:41
